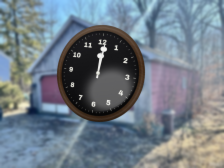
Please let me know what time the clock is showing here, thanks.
12:01
